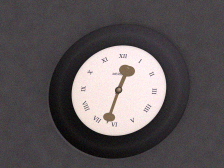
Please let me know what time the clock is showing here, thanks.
12:32
